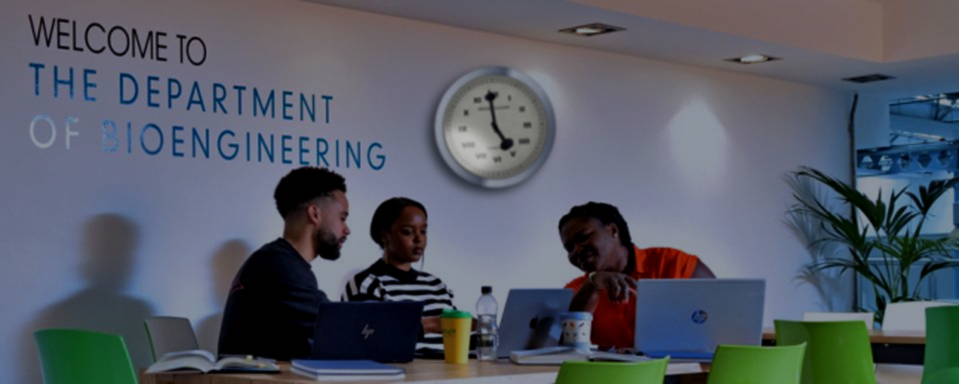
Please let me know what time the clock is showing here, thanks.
4:59
